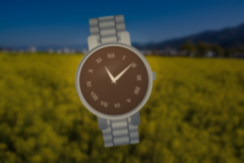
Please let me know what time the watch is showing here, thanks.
11:09
